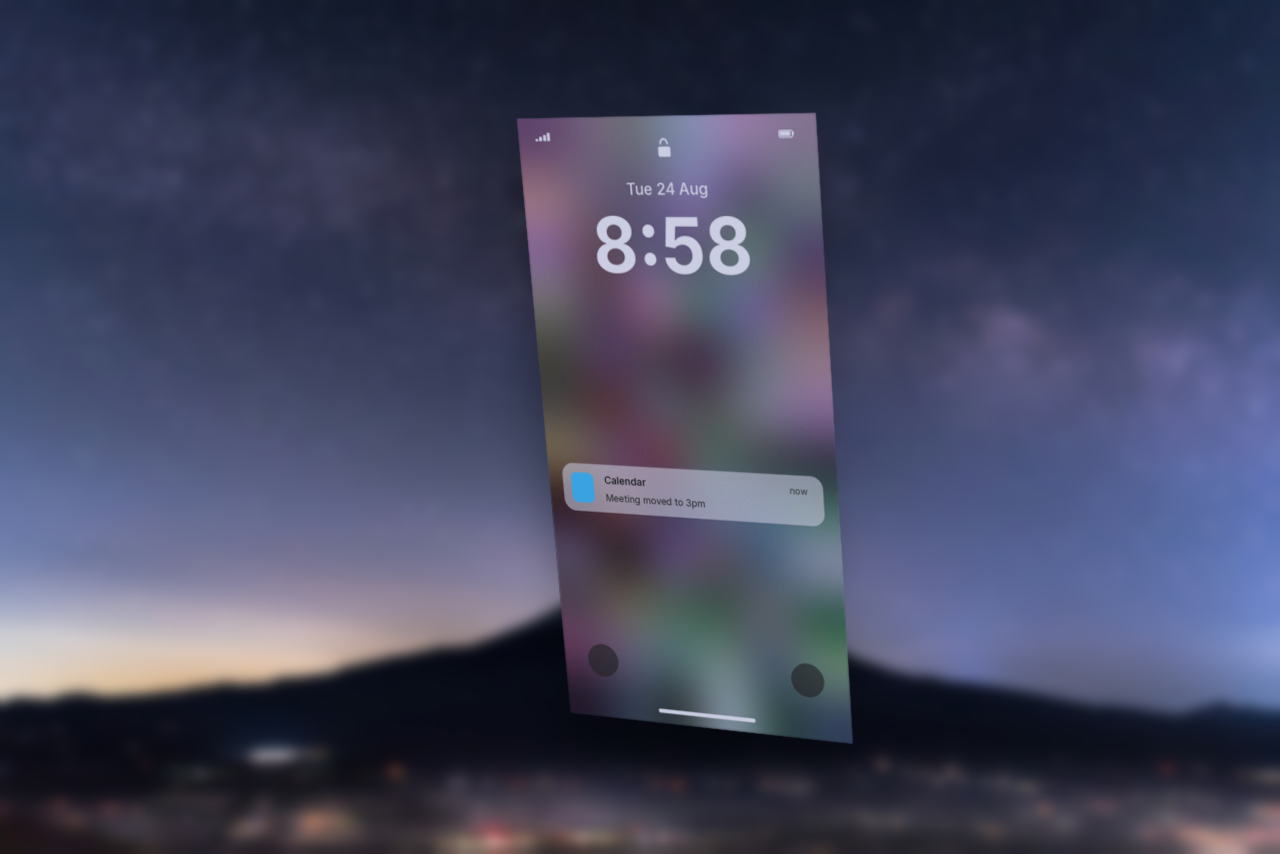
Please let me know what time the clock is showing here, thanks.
8:58
